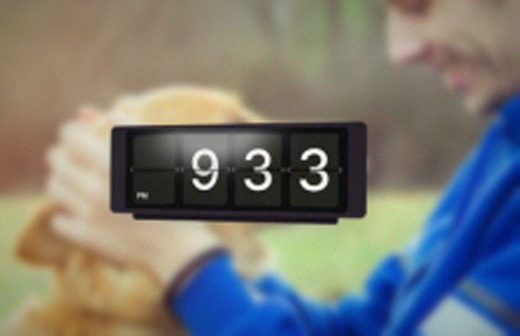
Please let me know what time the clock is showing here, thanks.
9:33
